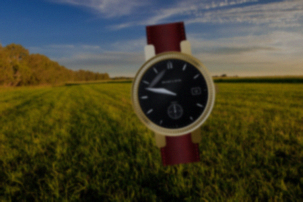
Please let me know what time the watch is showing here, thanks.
9:48
